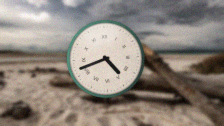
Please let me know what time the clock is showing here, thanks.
4:42
